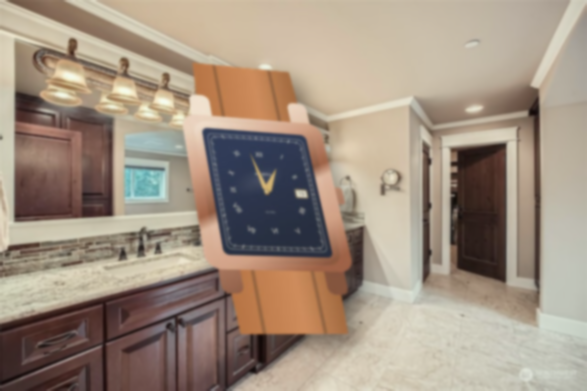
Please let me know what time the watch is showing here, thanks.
12:58
